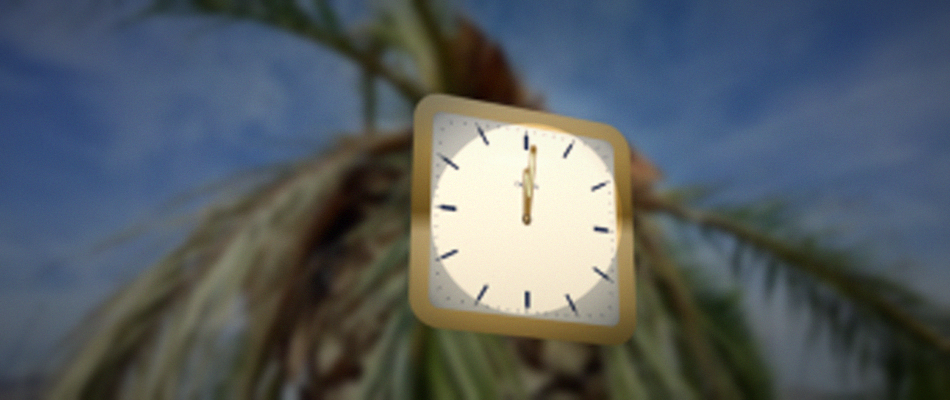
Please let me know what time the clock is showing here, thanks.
12:01
